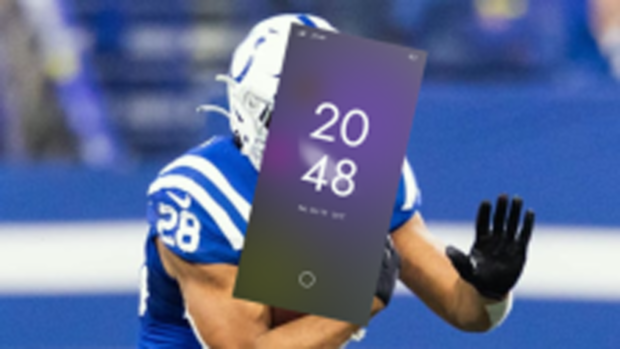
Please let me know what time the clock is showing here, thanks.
20:48
